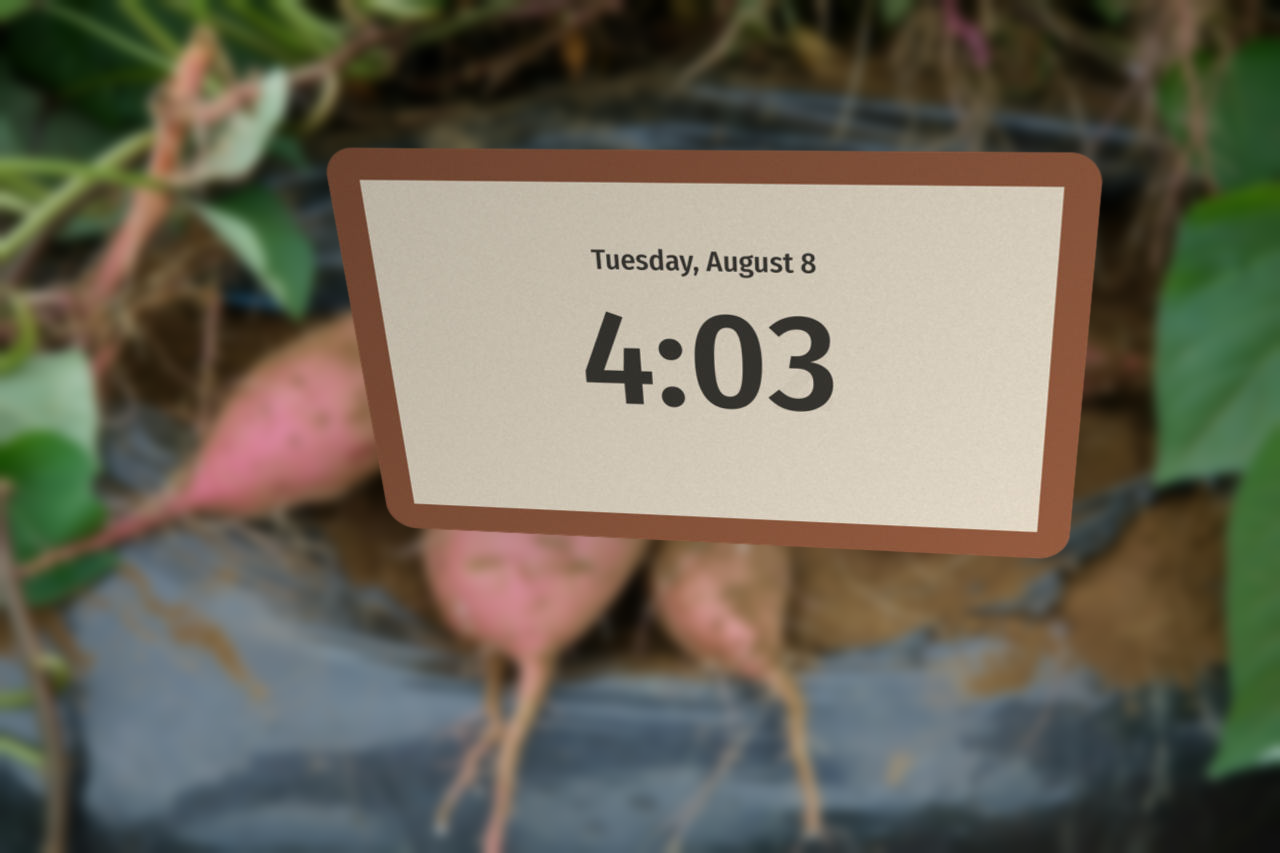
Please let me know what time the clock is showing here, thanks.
4:03
